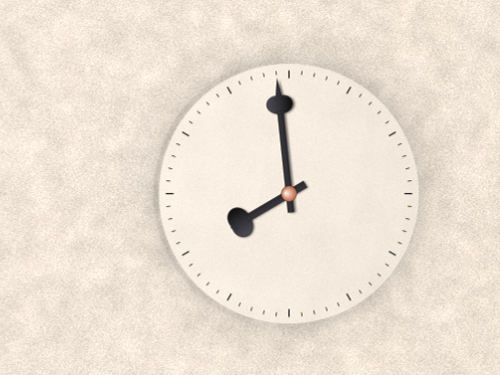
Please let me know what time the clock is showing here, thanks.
7:59
